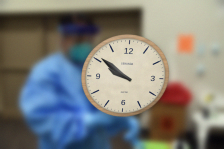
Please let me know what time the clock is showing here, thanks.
9:51
